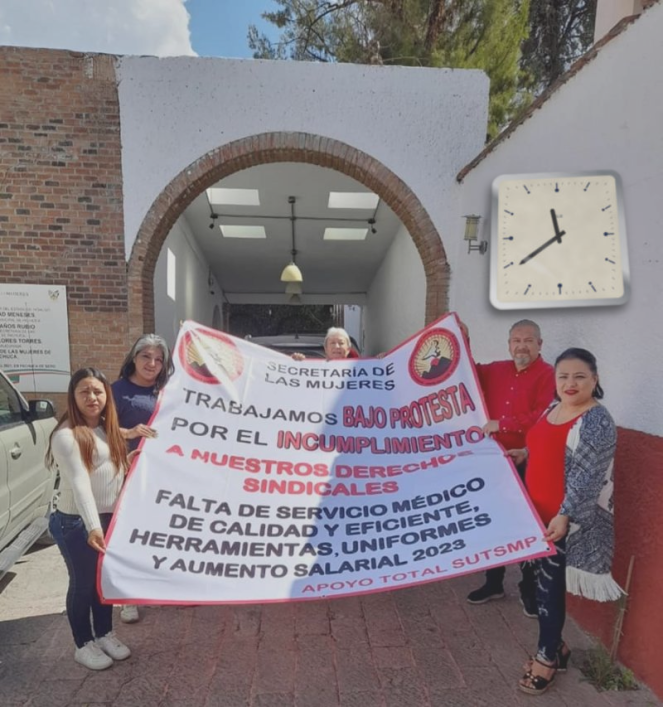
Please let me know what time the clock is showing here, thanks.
11:39
